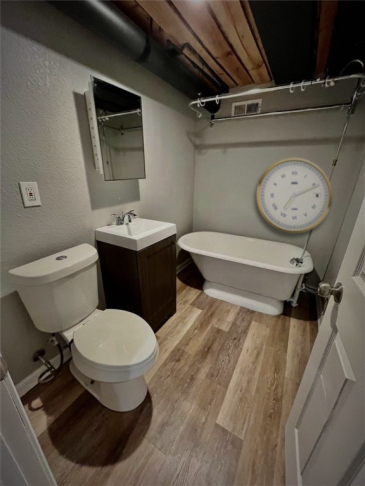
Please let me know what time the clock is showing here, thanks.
7:11
